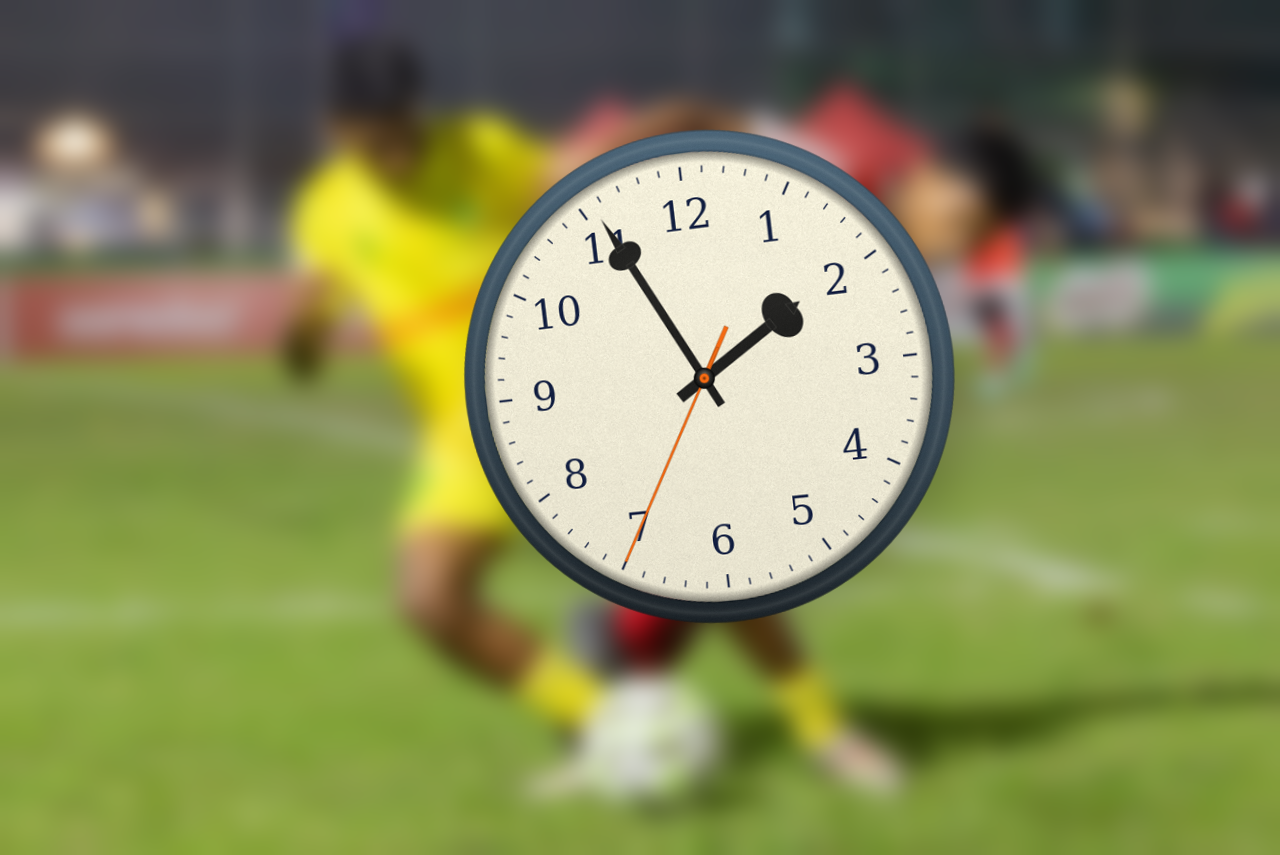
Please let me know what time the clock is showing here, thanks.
1:55:35
